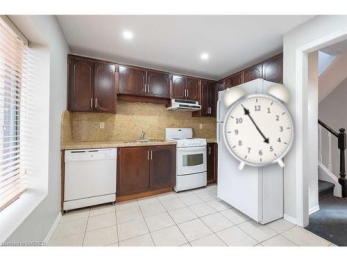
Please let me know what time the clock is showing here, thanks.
4:55
